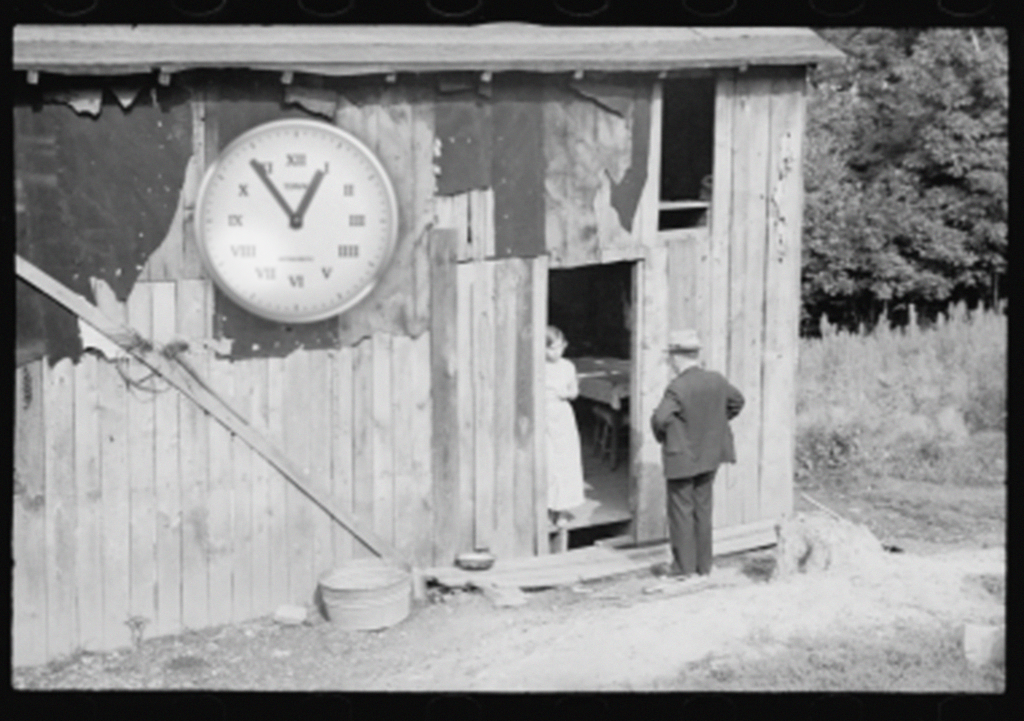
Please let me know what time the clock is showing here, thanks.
12:54
